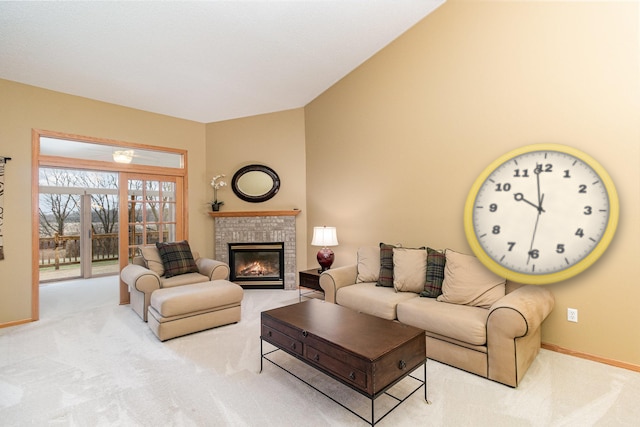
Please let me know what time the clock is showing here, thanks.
9:58:31
